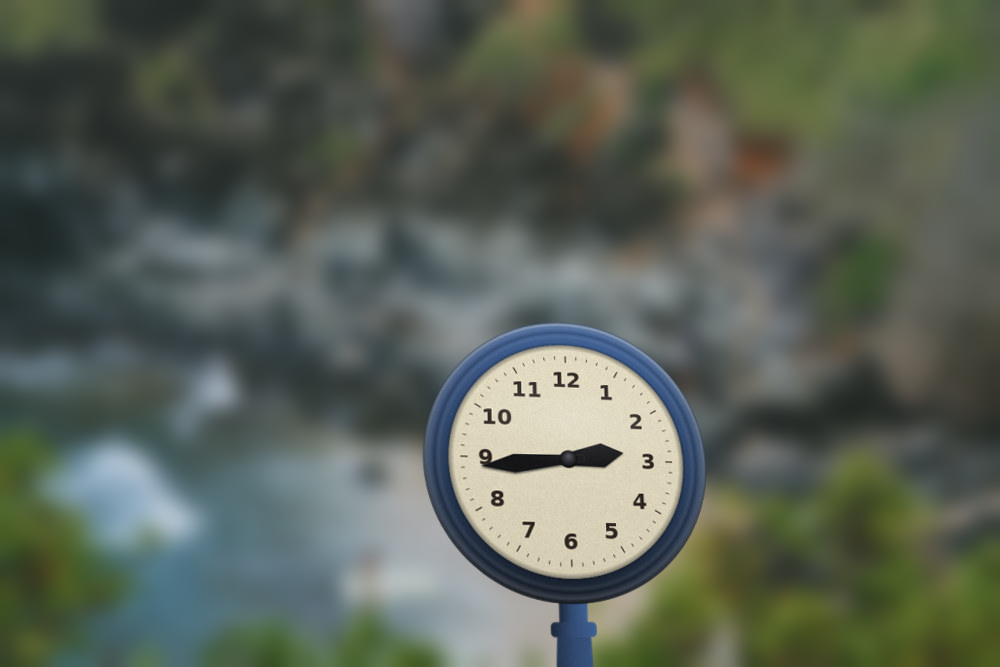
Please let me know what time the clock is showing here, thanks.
2:44
